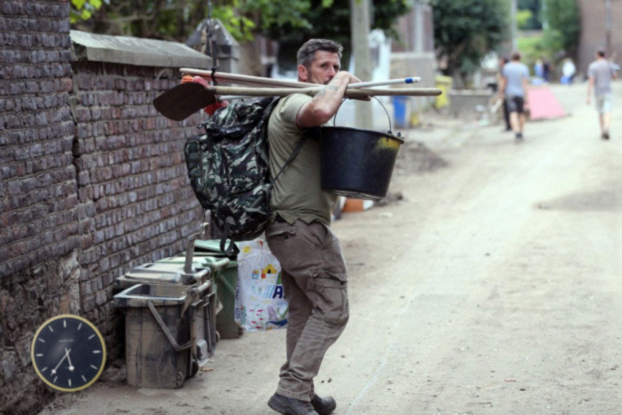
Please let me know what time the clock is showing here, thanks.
5:37
